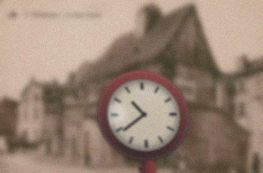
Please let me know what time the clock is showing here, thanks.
10:39
